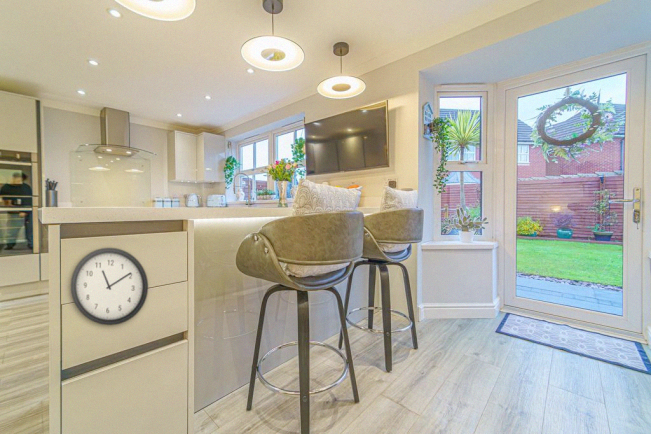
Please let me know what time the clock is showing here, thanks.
11:09
